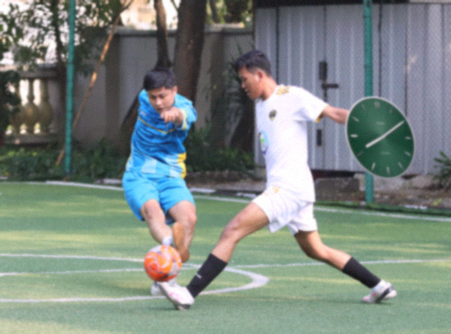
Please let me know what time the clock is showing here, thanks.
8:10
